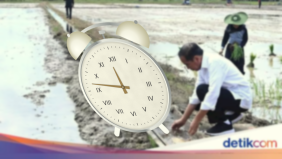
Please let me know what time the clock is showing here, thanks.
11:47
